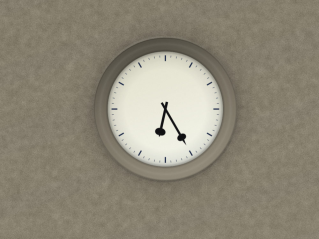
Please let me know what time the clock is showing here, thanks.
6:25
